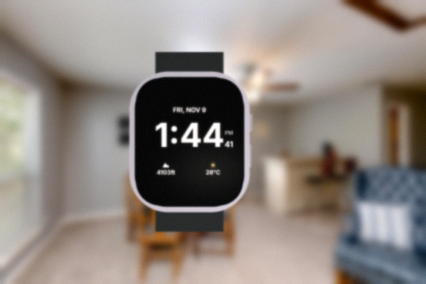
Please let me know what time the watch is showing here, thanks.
1:44
